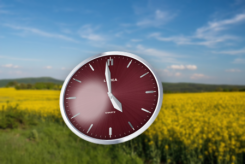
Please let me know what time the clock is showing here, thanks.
4:59
